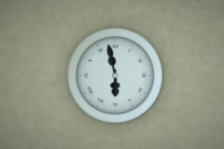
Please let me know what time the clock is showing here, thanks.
5:58
